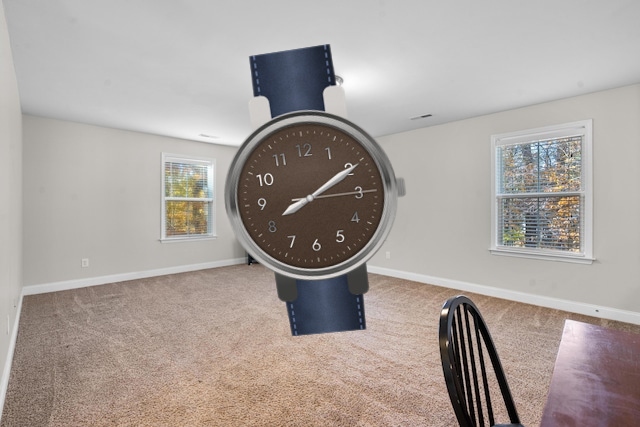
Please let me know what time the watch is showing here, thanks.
8:10:15
